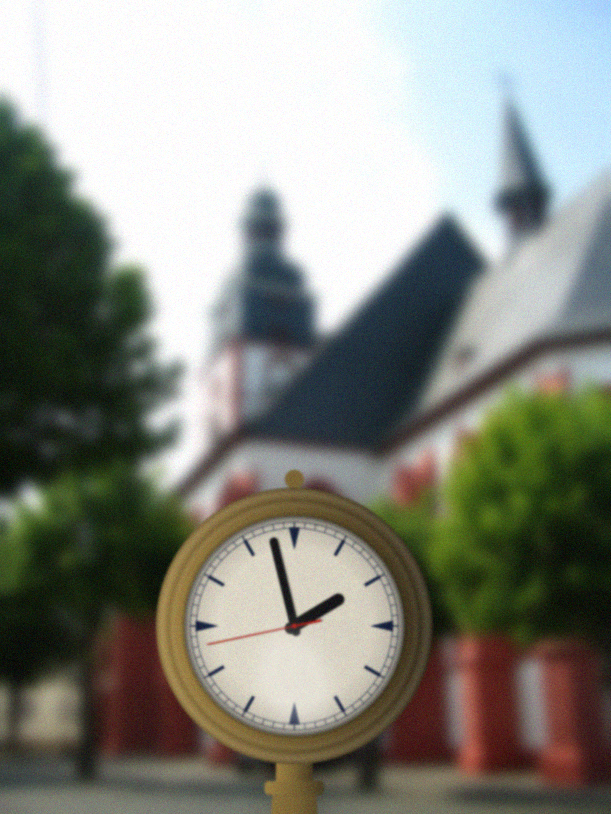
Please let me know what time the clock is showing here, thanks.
1:57:43
